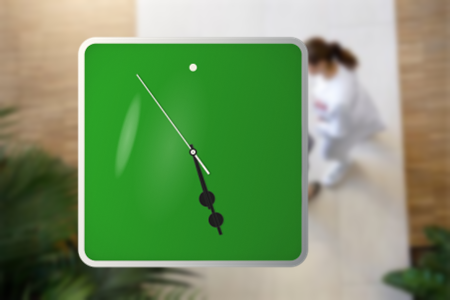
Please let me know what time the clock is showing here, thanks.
5:26:54
